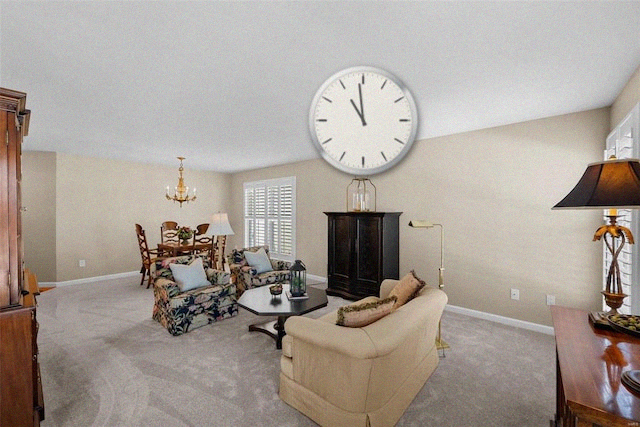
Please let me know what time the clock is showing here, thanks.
10:59
